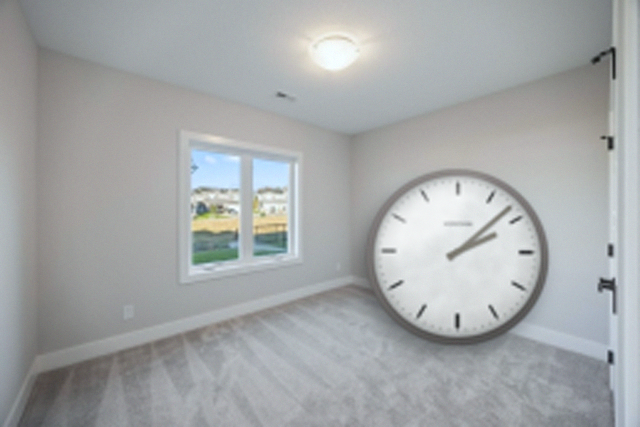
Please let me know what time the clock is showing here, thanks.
2:08
